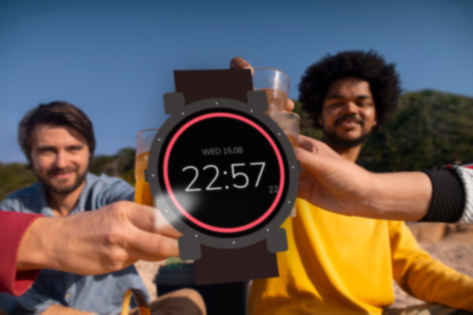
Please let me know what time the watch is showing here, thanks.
22:57
